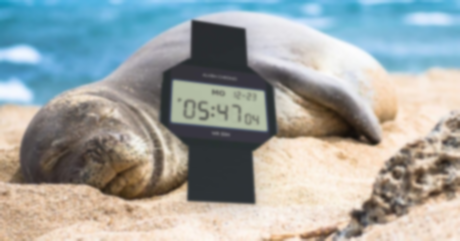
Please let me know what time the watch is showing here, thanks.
5:47
